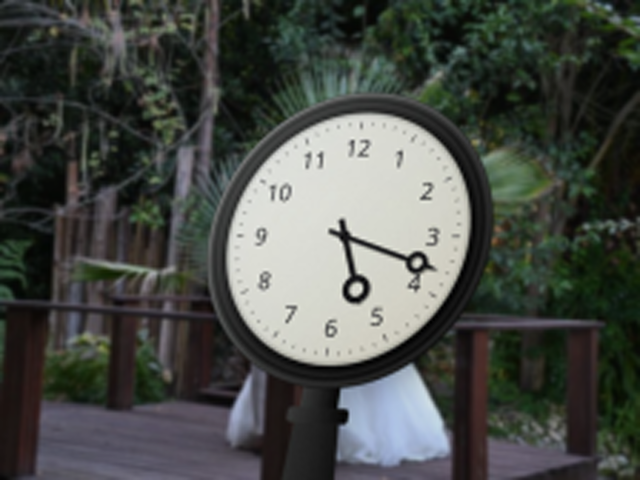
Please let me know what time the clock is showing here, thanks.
5:18
